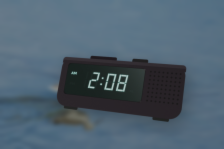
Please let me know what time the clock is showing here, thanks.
2:08
